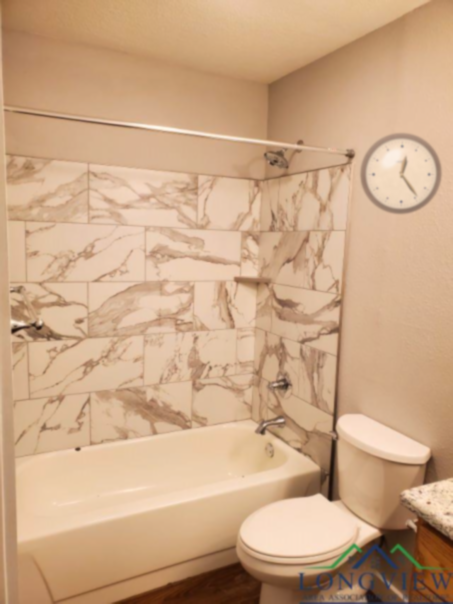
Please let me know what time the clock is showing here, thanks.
12:24
